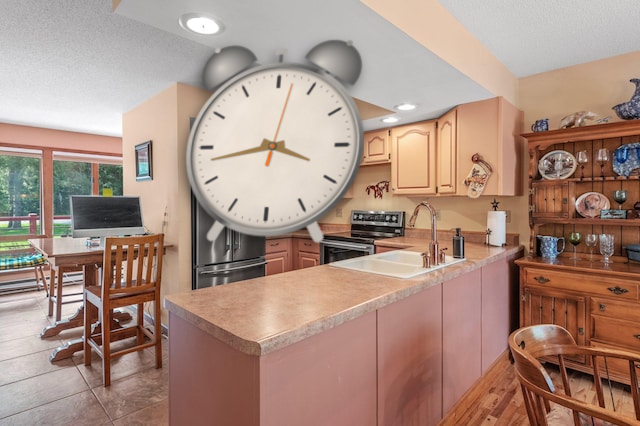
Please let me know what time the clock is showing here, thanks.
3:43:02
